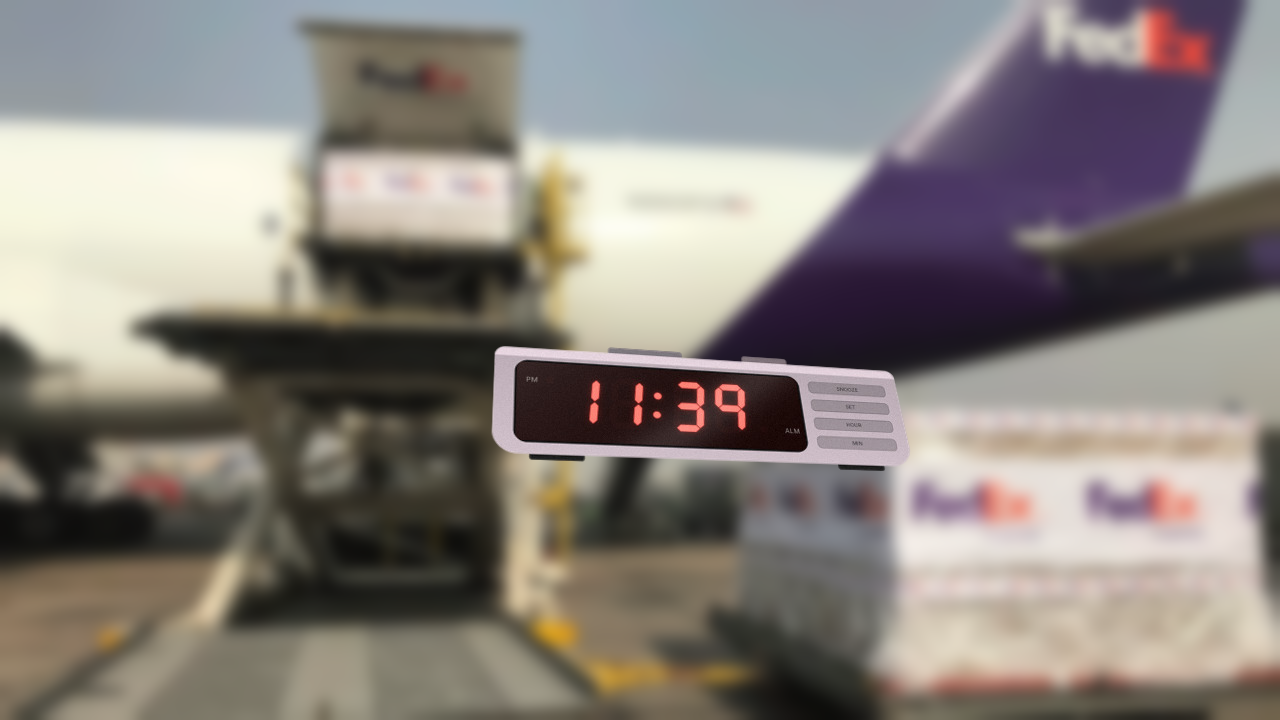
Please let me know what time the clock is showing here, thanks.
11:39
